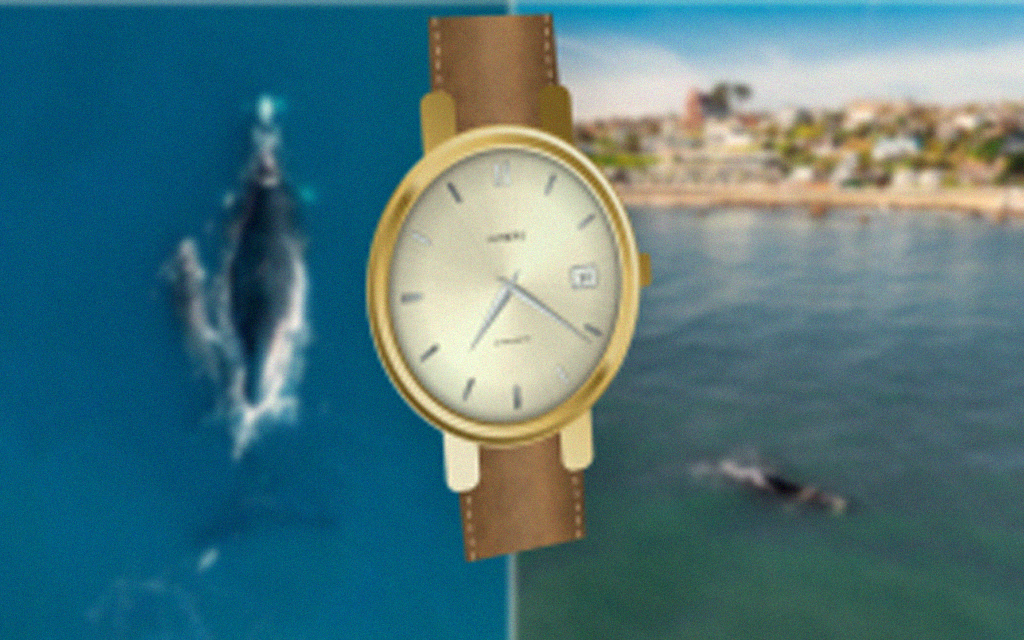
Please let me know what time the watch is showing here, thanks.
7:21
